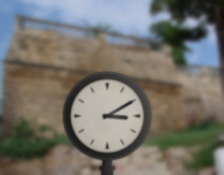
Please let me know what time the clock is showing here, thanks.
3:10
